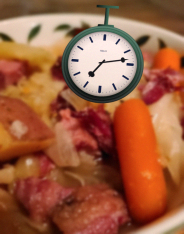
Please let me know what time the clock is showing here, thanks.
7:13
